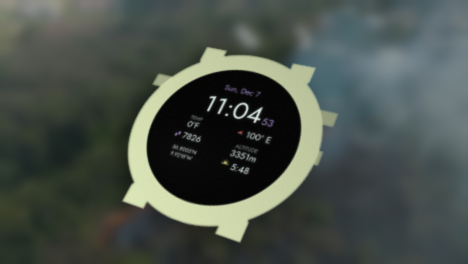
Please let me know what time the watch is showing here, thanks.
11:04:53
